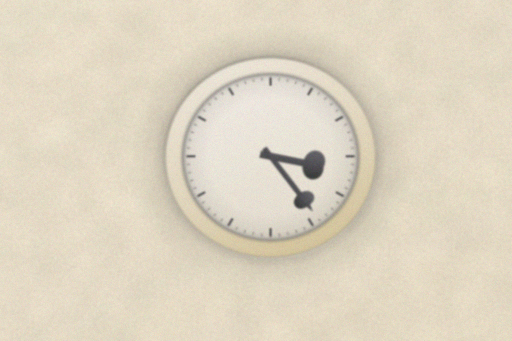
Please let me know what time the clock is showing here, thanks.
3:24
